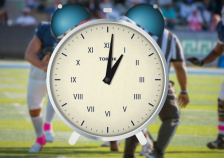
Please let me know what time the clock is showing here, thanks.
1:01
